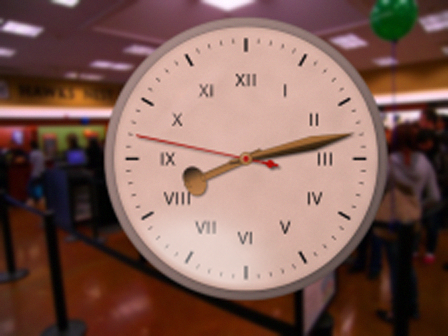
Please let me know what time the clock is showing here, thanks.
8:12:47
